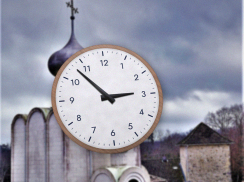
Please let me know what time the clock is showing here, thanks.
2:53
